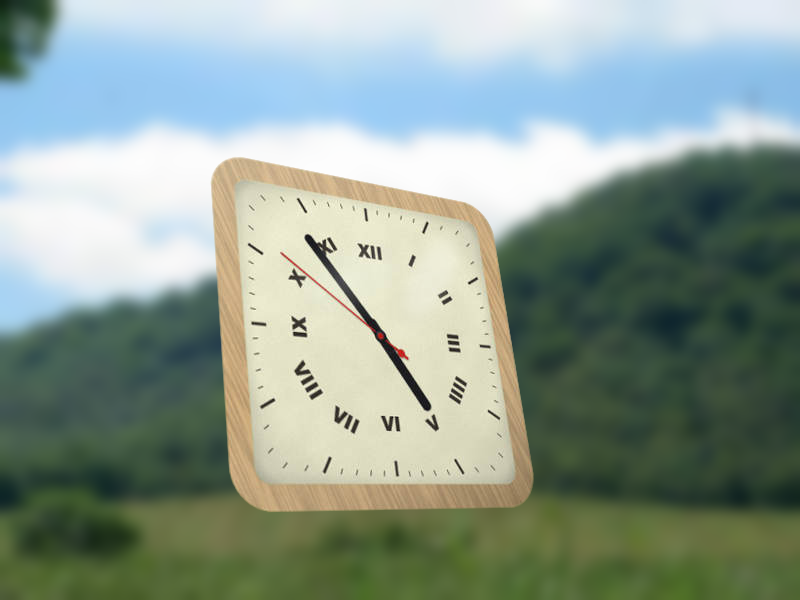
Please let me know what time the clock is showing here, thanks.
4:53:51
